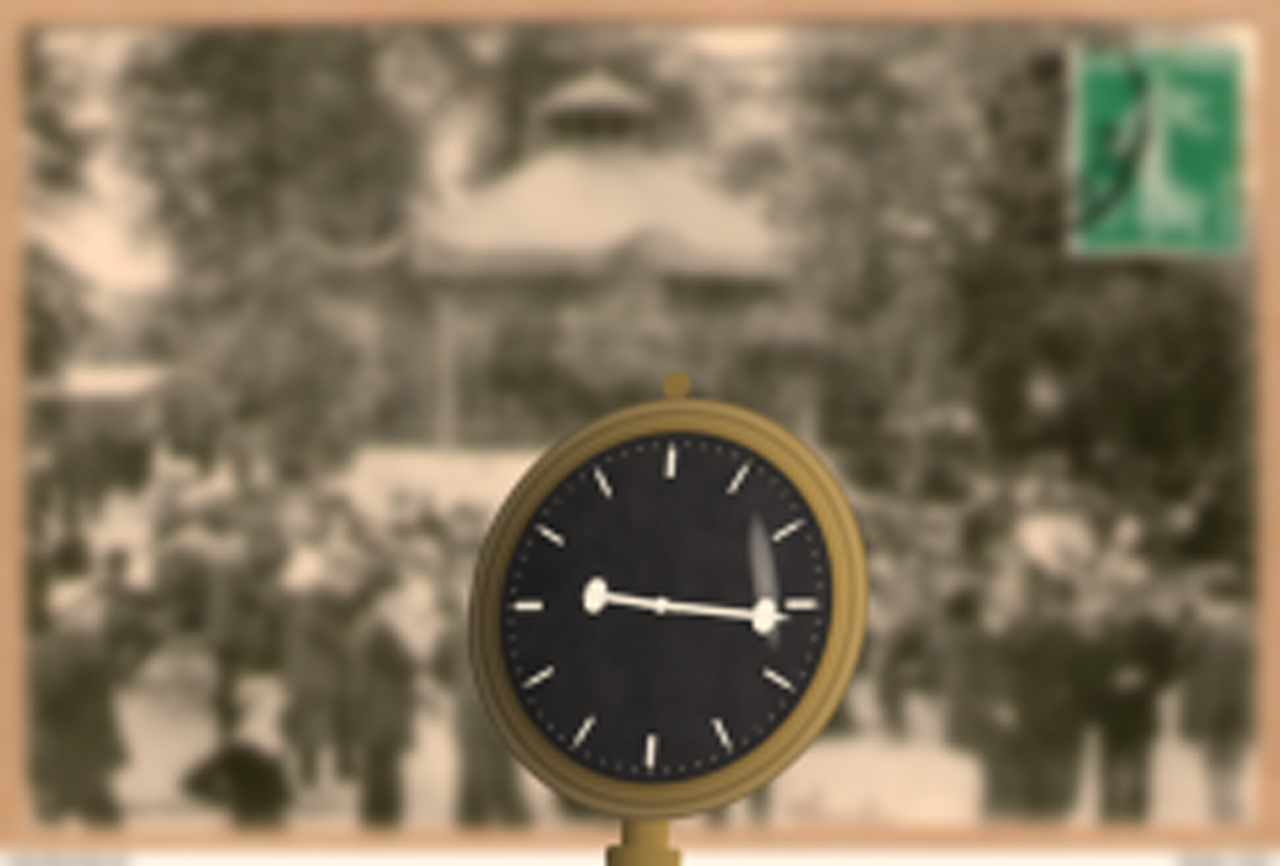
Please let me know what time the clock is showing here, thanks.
9:16
